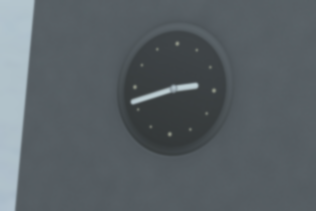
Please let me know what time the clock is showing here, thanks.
2:42
